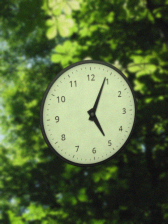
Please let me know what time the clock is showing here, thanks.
5:04
